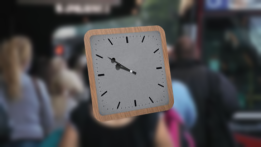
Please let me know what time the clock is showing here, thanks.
9:51
